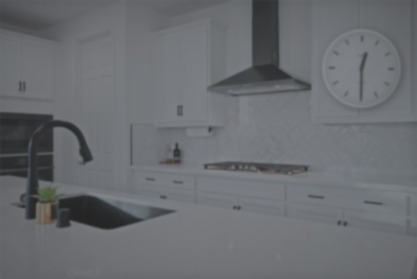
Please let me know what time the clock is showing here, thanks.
12:30
